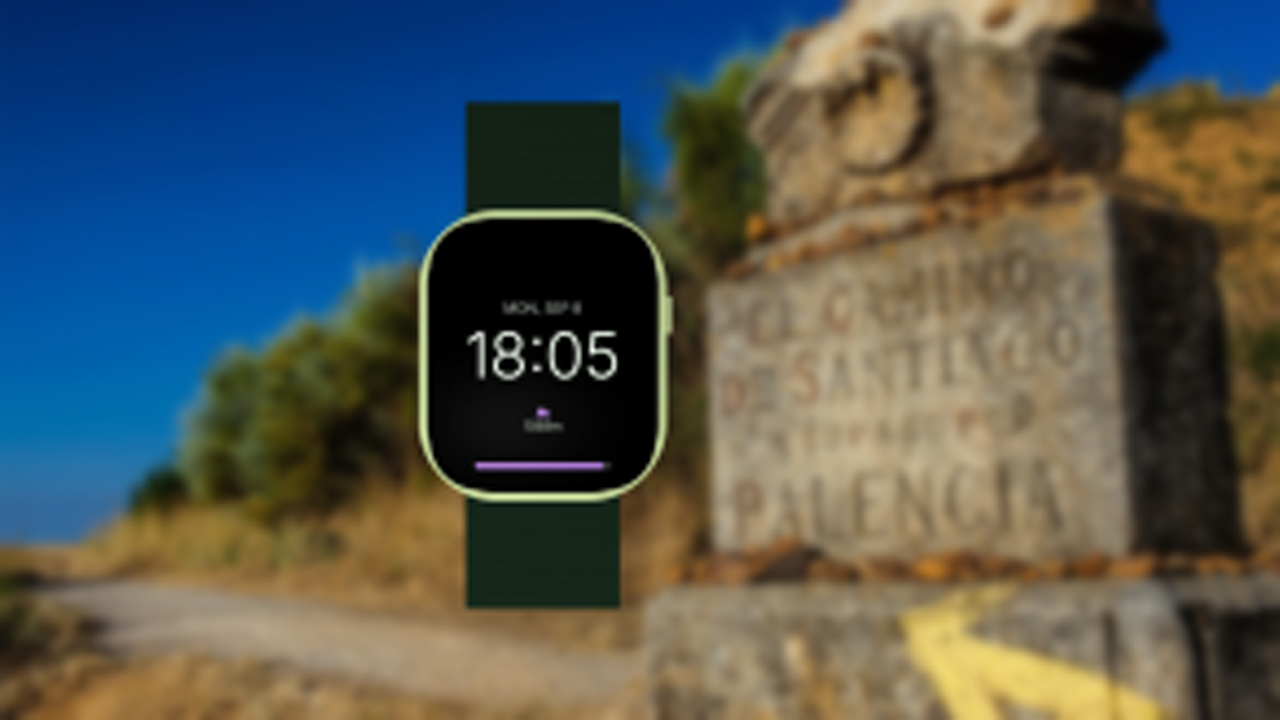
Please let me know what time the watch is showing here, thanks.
18:05
